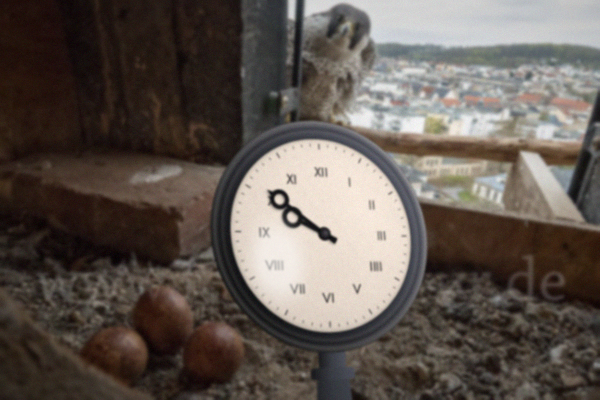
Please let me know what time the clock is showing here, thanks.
9:51
